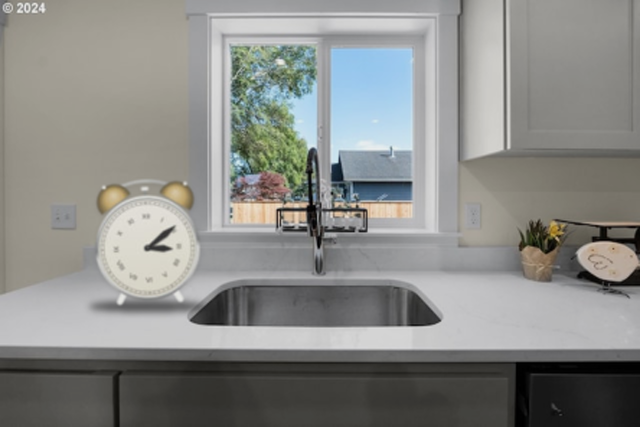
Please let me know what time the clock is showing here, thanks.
3:09
